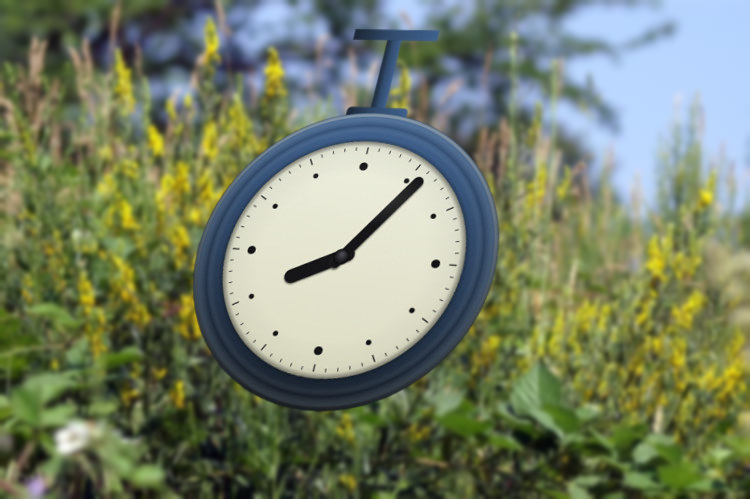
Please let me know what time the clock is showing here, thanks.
8:06
